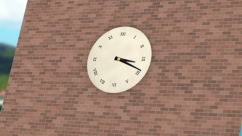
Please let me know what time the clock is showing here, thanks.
3:19
